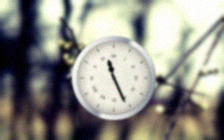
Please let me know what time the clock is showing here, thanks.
11:26
